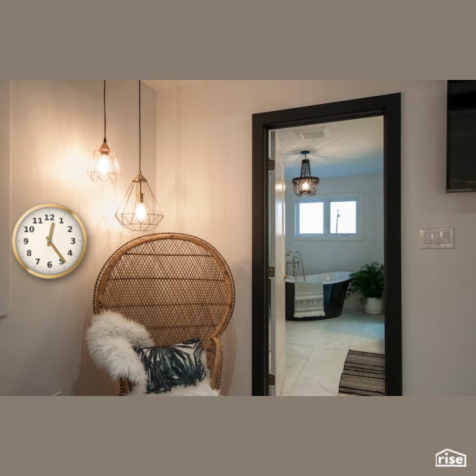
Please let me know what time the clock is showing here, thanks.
12:24
